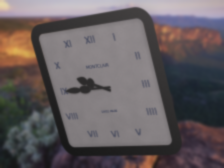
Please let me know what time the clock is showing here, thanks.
9:45
